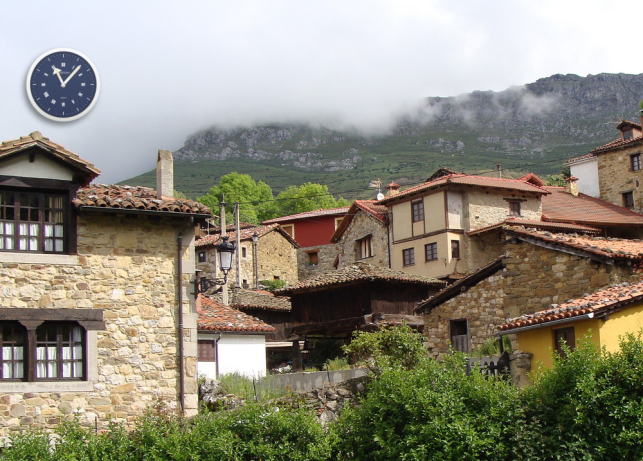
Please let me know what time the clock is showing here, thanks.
11:07
